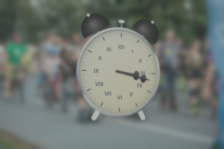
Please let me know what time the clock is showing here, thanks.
3:17
